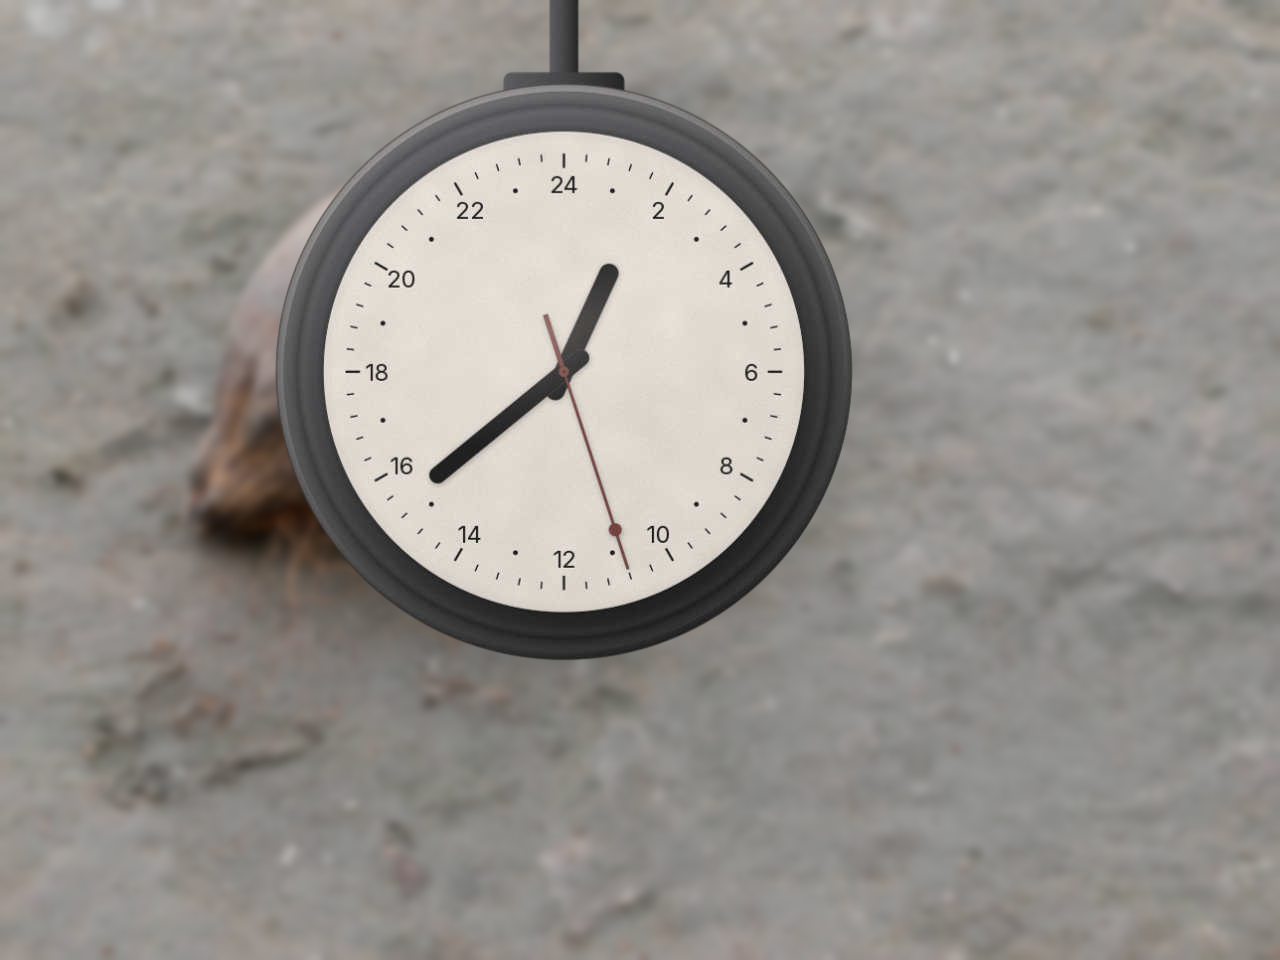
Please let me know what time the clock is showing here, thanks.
1:38:27
